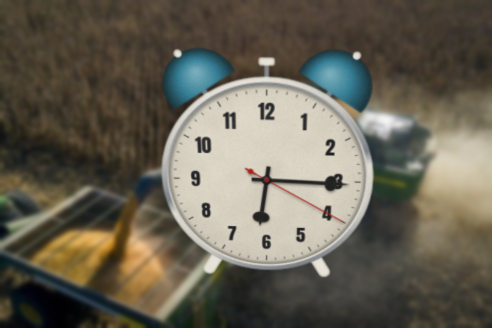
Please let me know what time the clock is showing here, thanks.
6:15:20
